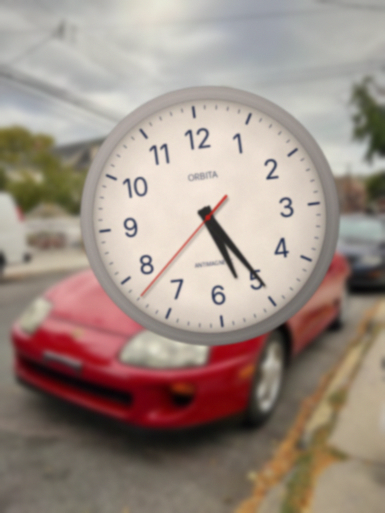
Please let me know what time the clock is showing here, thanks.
5:24:38
